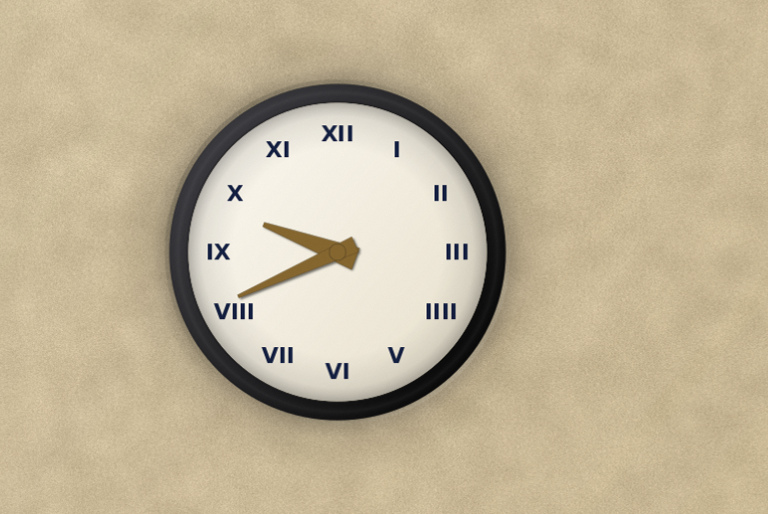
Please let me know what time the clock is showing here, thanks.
9:41
